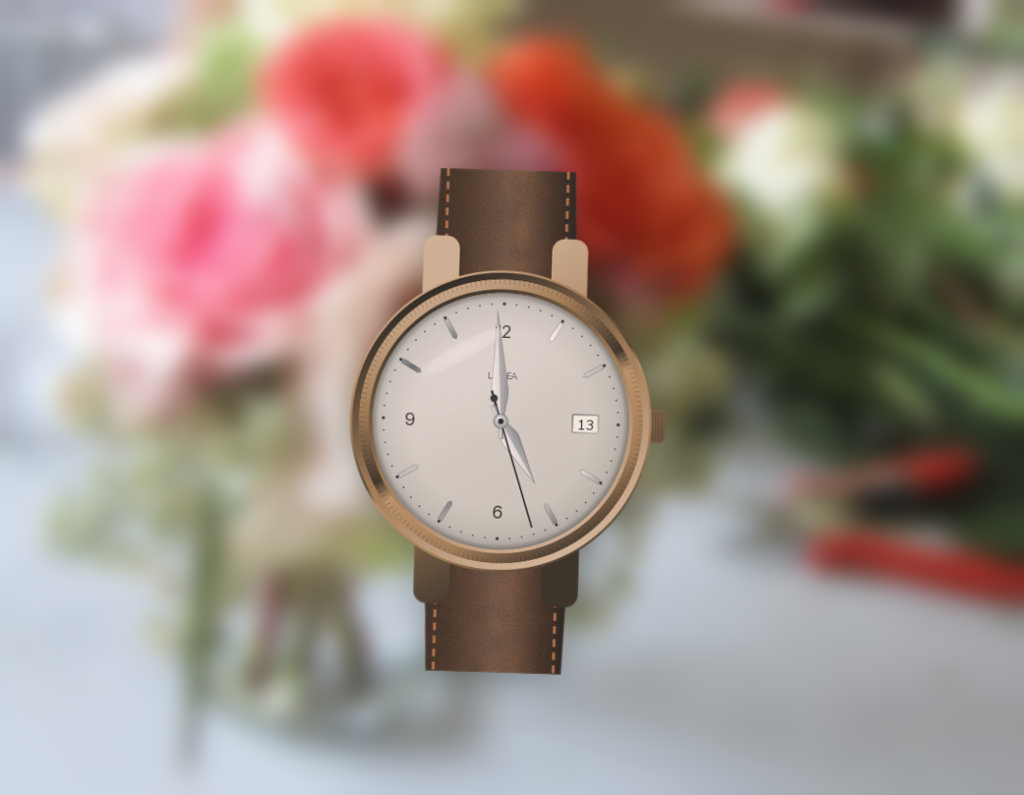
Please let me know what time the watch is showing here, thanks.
4:59:27
